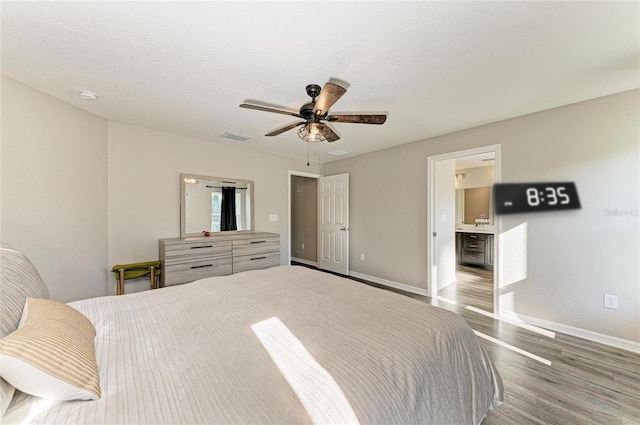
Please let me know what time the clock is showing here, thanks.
8:35
